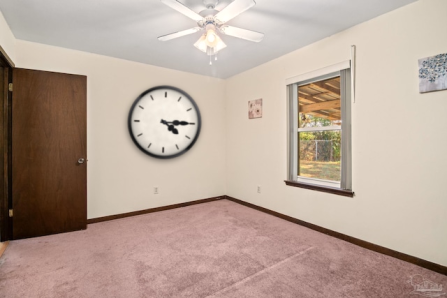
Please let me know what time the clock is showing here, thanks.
4:15
